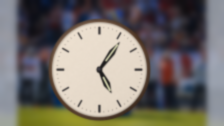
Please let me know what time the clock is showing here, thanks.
5:06
